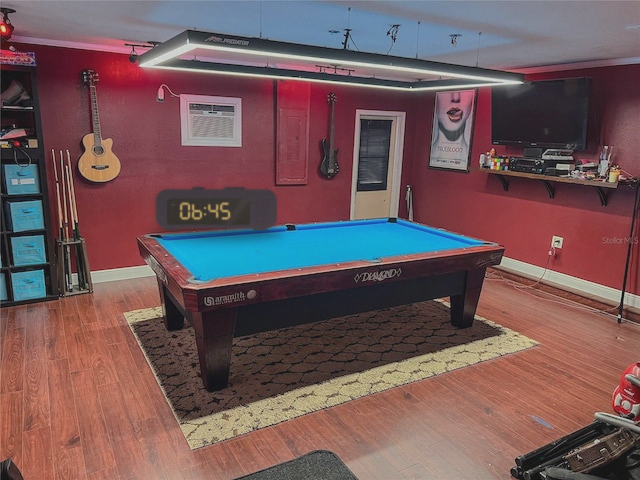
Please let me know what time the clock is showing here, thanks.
6:45
